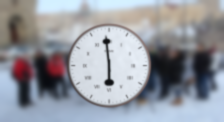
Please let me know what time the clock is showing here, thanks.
5:59
